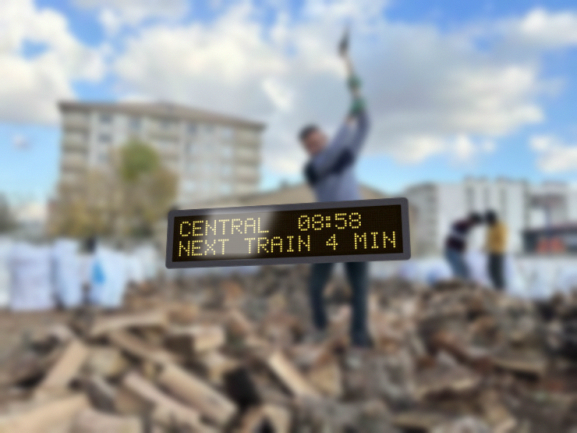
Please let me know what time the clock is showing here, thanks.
8:58
